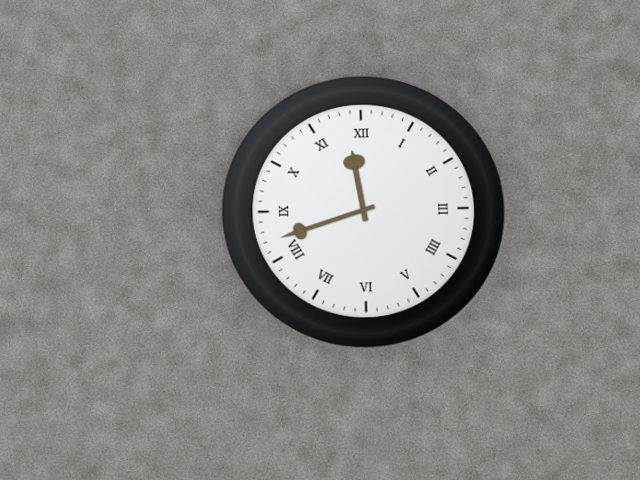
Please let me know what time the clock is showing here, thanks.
11:42
